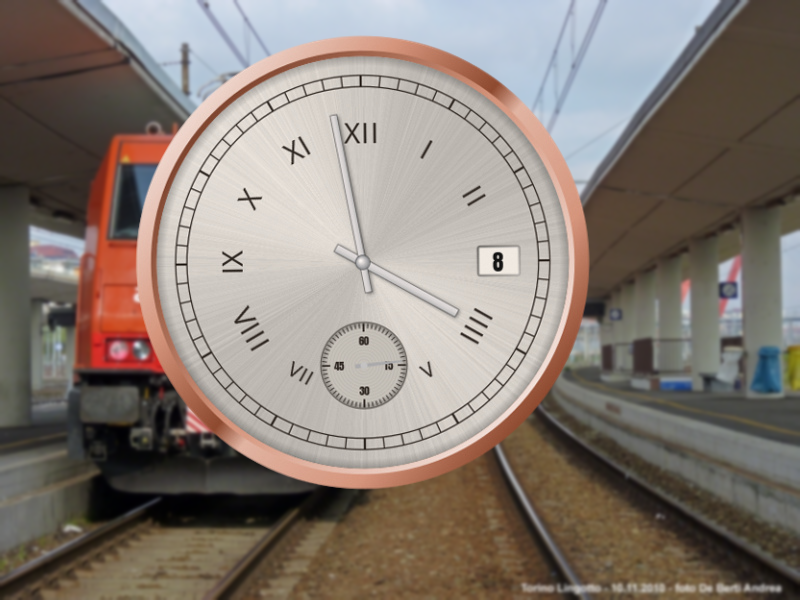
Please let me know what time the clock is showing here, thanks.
3:58:14
